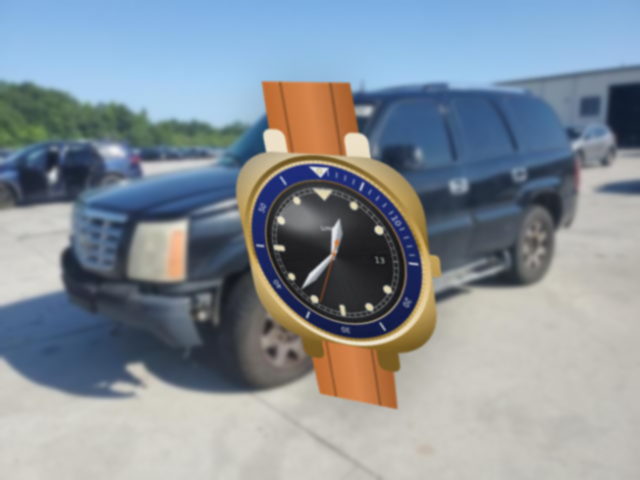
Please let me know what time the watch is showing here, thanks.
12:37:34
